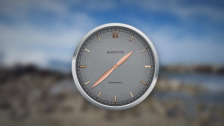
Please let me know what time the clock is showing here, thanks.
1:38
